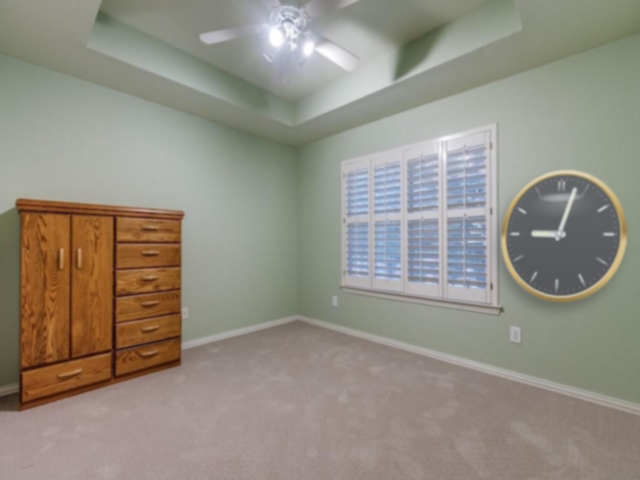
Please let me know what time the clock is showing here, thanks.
9:03
